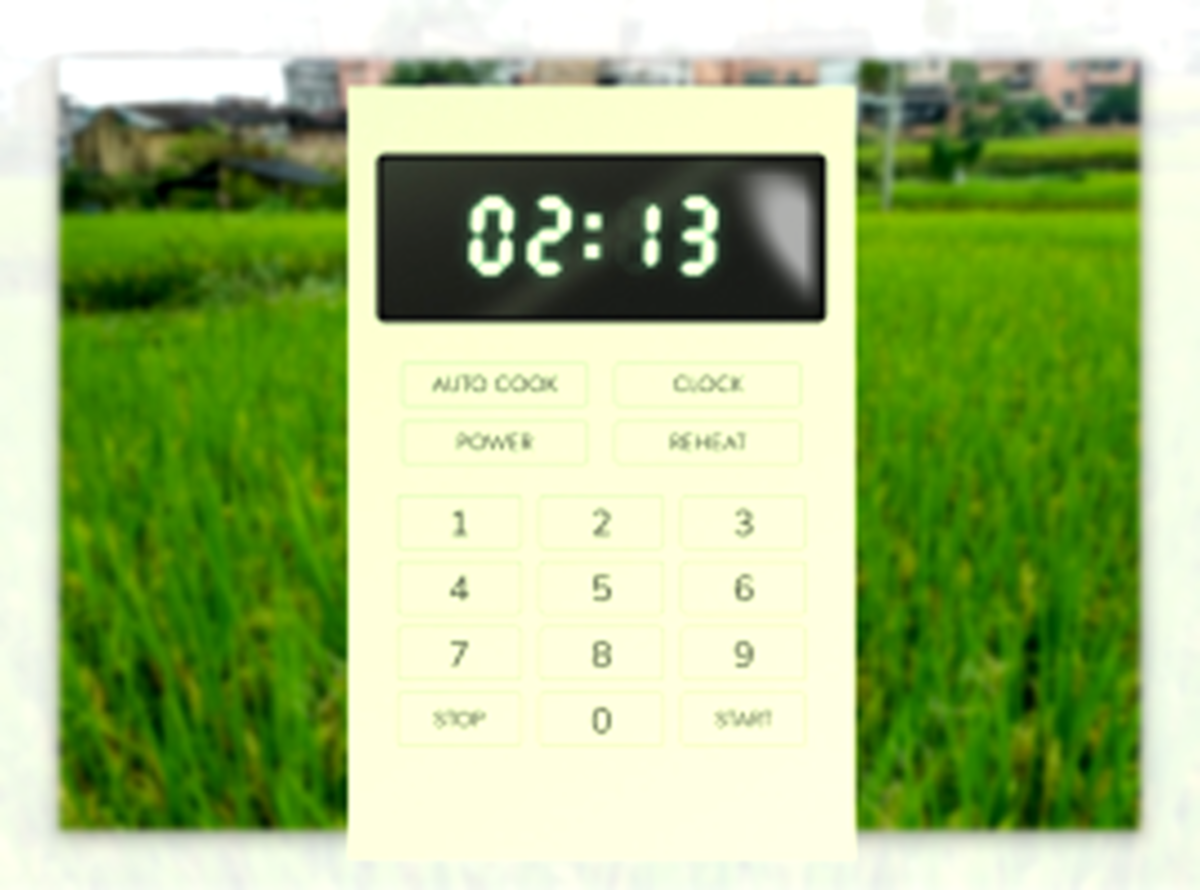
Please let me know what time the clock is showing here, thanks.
2:13
